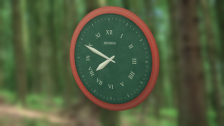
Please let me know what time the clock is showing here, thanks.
7:49
